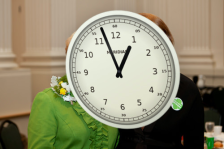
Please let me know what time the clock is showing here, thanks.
12:57
